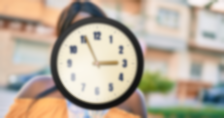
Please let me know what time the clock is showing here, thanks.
2:56
